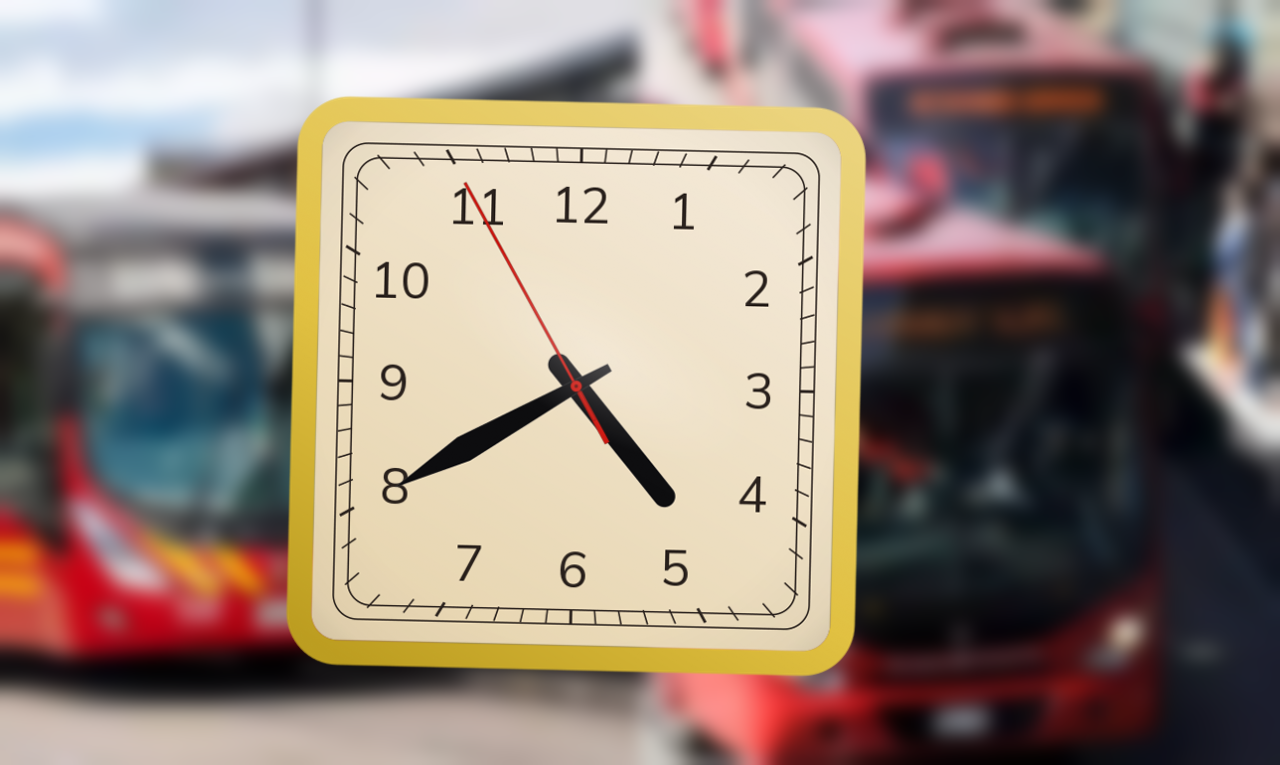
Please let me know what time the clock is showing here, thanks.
4:39:55
